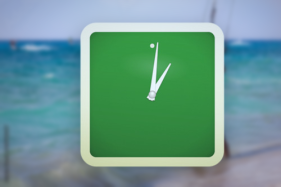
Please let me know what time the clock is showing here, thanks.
1:01
